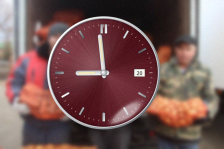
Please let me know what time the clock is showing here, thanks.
8:59
